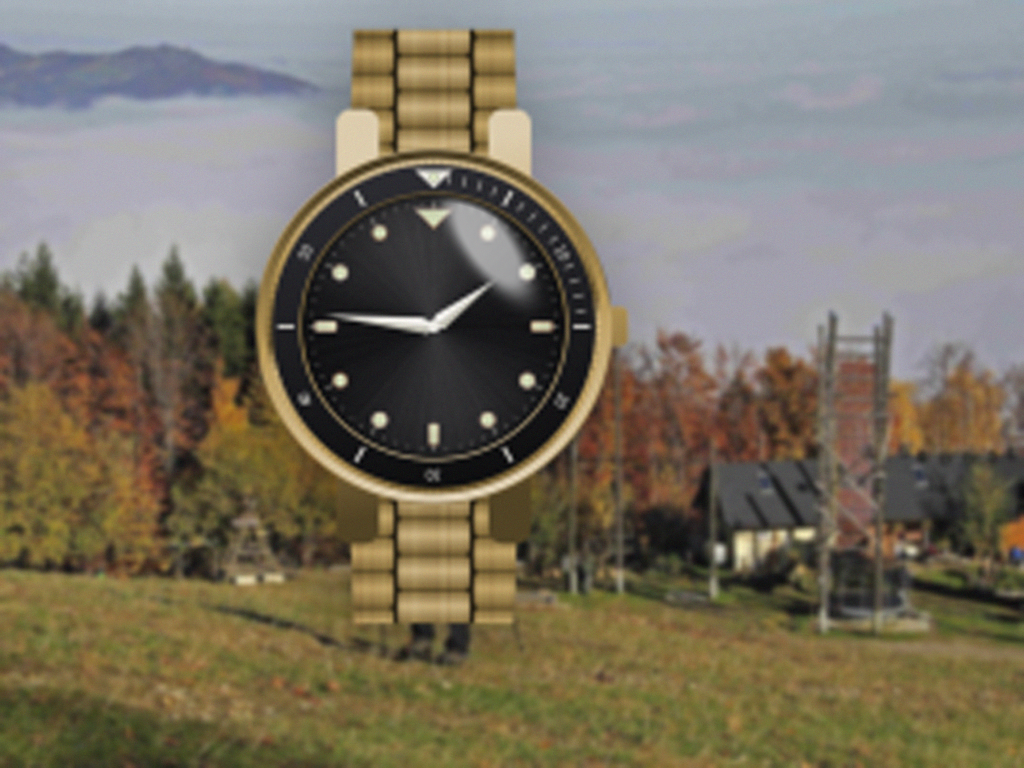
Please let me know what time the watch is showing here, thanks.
1:46
